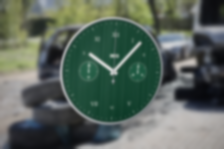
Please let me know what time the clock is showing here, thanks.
10:07
